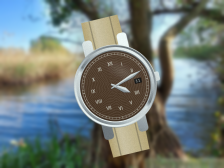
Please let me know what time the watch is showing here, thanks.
4:12
